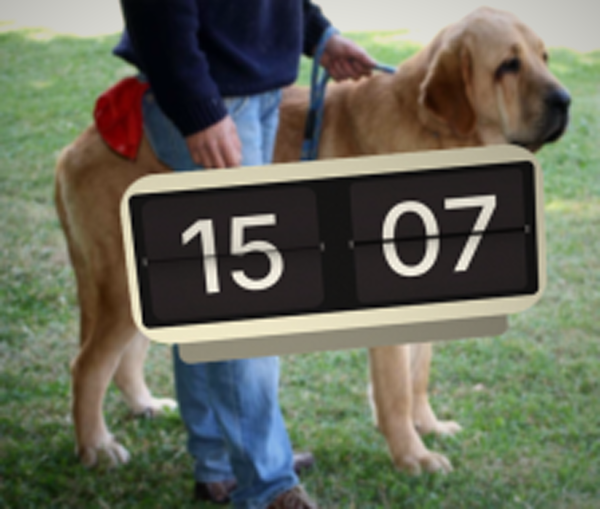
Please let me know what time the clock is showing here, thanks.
15:07
